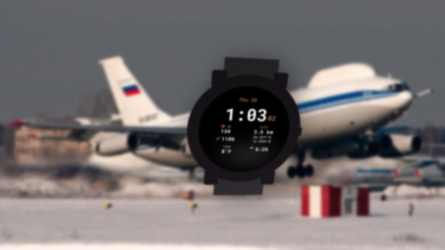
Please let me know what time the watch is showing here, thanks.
1:03
